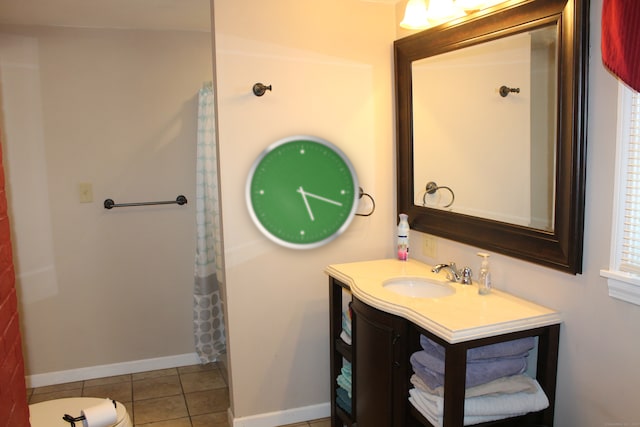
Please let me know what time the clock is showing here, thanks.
5:18
